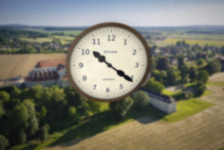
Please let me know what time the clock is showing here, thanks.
10:21
